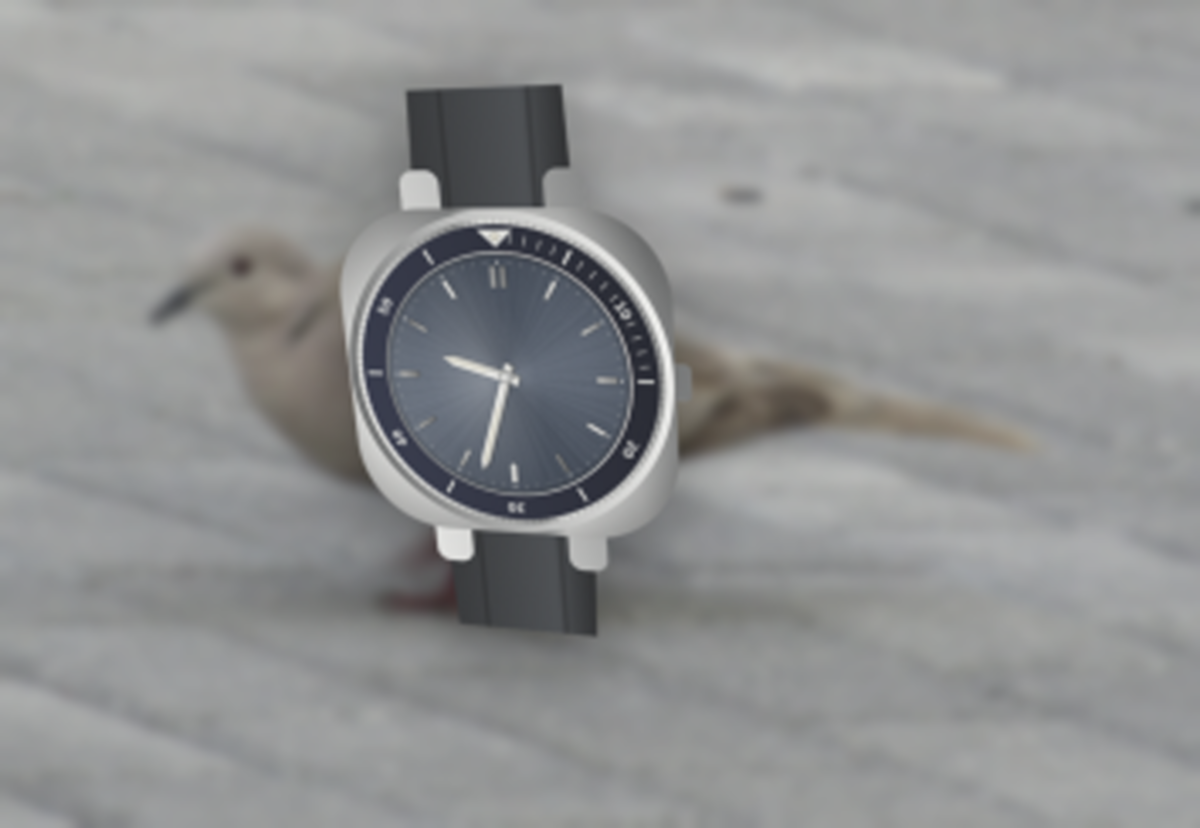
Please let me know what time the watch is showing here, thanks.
9:33
